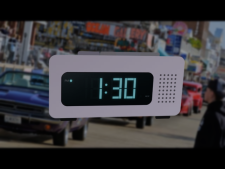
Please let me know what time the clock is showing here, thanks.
1:30
